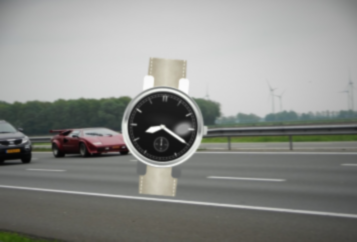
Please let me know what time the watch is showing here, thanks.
8:20
